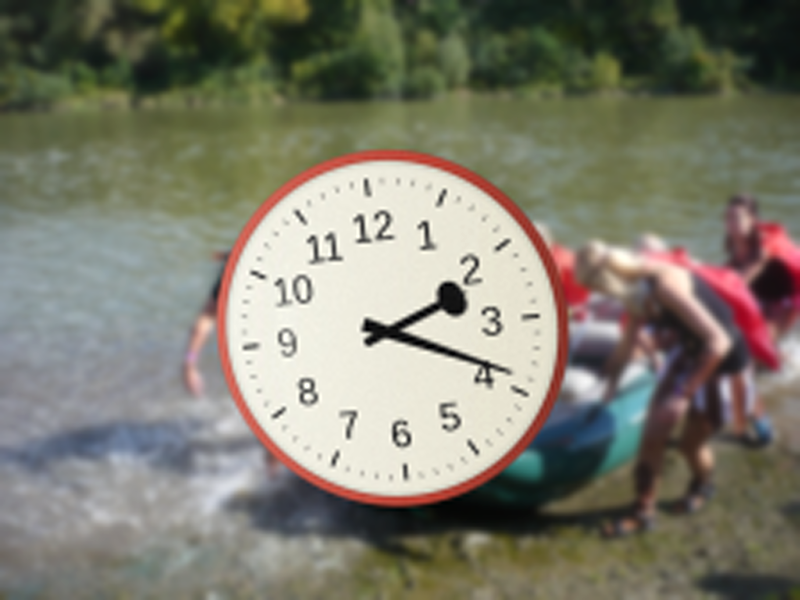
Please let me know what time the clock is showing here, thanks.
2:19
